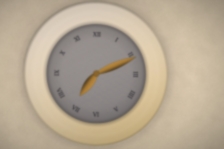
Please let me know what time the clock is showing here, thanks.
7:11
